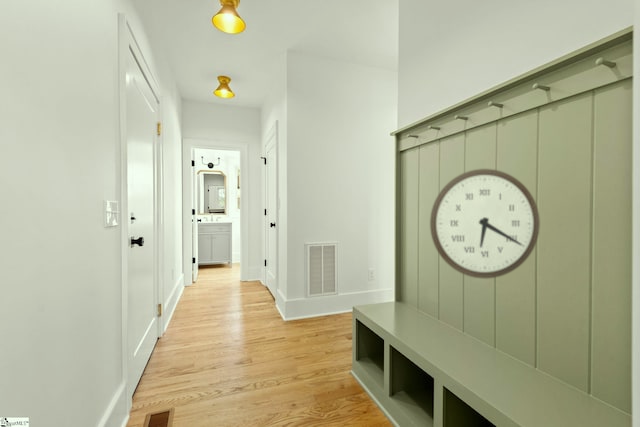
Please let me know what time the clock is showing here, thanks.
6:20
